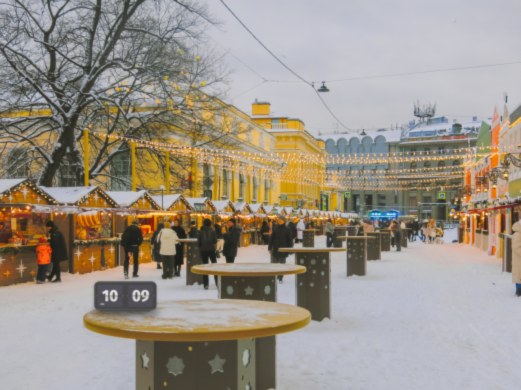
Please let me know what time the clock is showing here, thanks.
10:09
